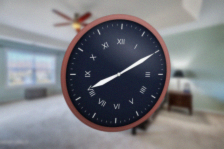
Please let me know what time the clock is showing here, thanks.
8:10
